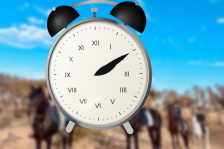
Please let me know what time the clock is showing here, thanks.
2:10
